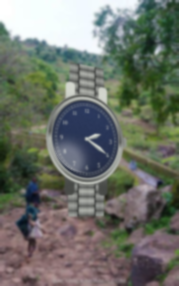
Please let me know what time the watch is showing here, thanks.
2:20
